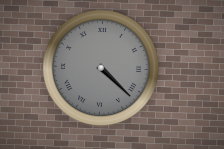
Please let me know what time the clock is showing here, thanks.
4:22
